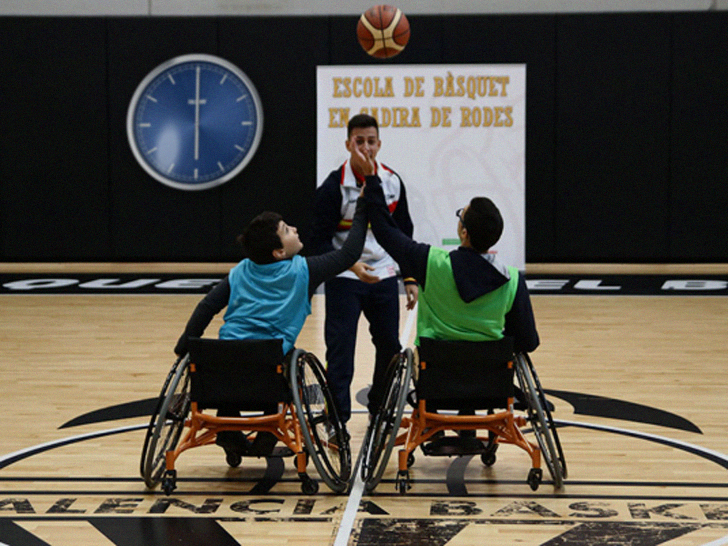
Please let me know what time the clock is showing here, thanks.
6:00
